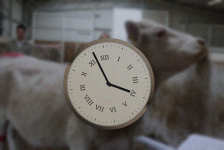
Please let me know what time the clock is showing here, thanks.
3:57
